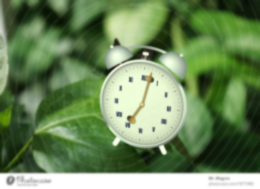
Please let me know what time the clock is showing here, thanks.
7:02
